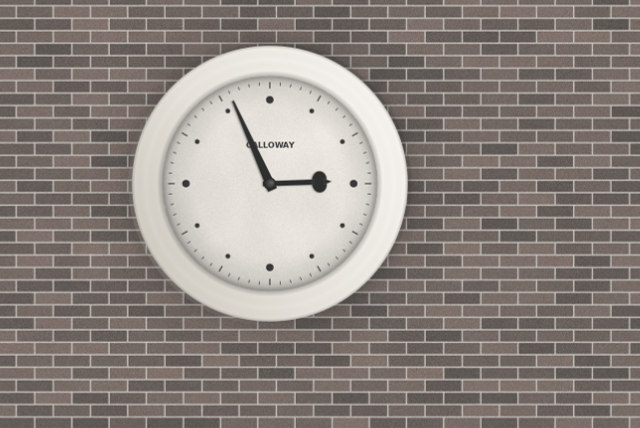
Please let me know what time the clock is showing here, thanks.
2:56
